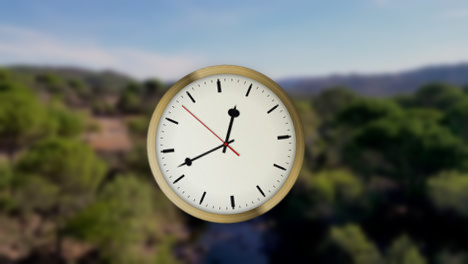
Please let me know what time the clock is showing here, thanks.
12:41:53
